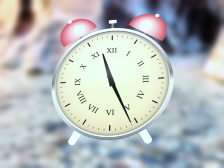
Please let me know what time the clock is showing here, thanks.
11:26
